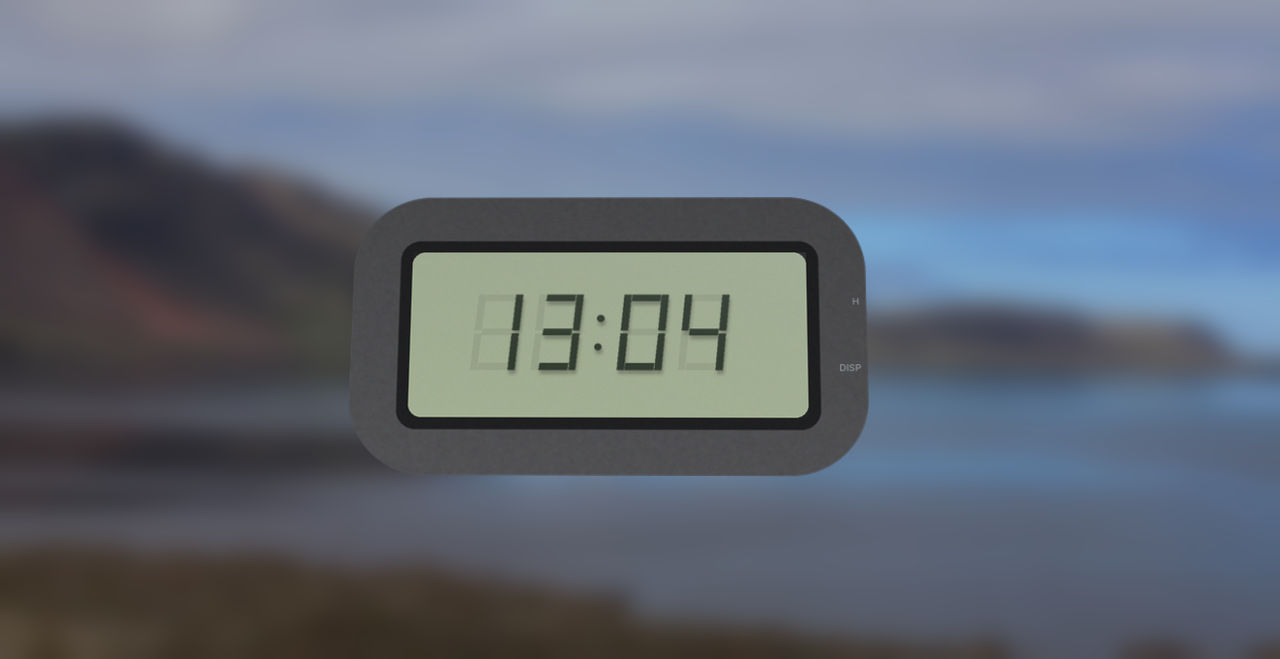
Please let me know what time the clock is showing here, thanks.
13:04
